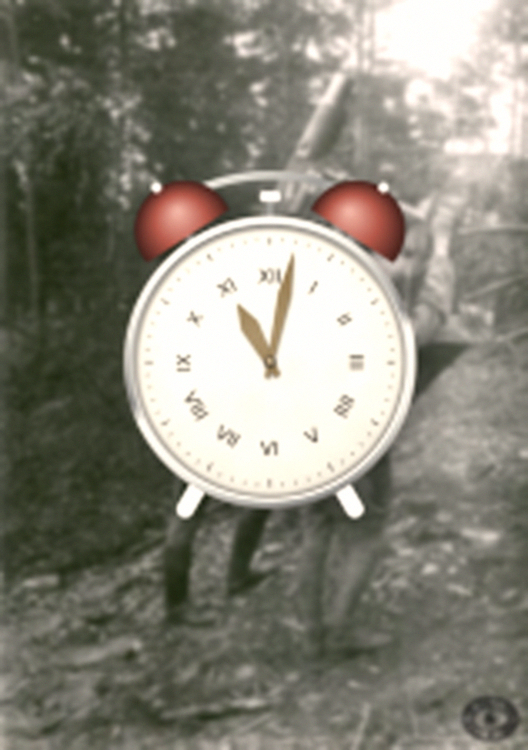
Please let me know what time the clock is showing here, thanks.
11:02
